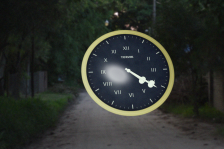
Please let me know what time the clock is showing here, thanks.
4:21
